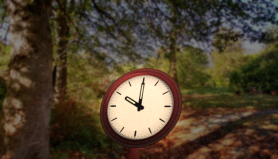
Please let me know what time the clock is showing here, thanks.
10:00
